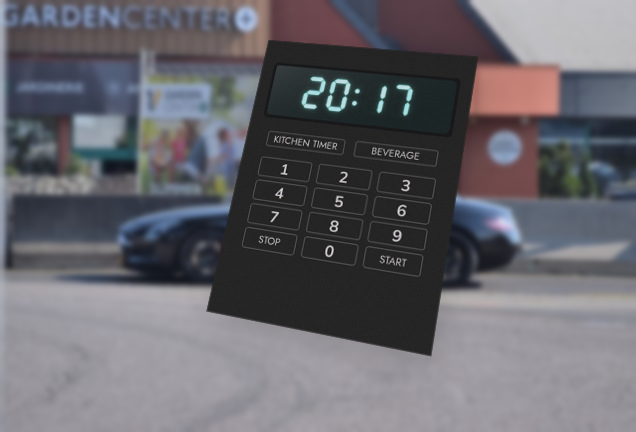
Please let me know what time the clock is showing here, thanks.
20:17
